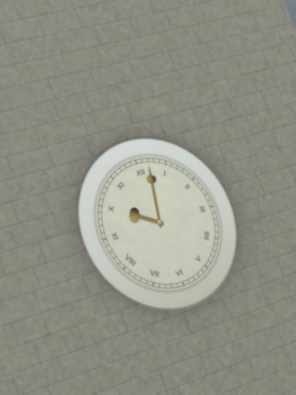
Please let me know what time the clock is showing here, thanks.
10:02
